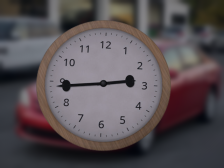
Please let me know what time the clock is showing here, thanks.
2:44
